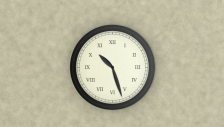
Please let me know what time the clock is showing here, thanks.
10:27
